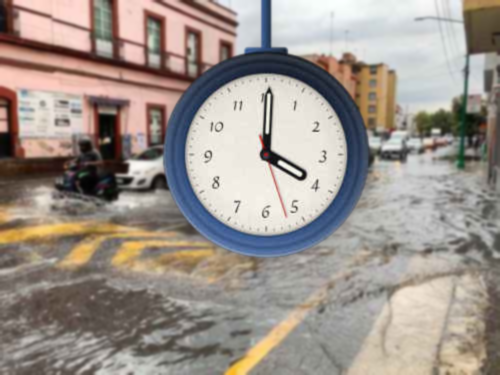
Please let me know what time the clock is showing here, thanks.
4:00:27
